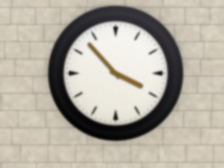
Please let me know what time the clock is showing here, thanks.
3:53
